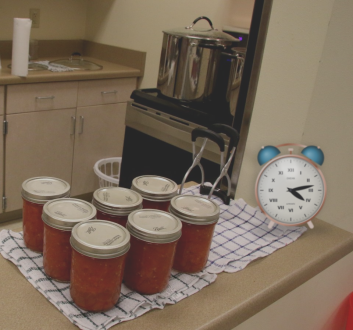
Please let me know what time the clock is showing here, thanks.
4:13
